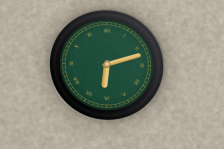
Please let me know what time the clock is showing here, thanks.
6:12
